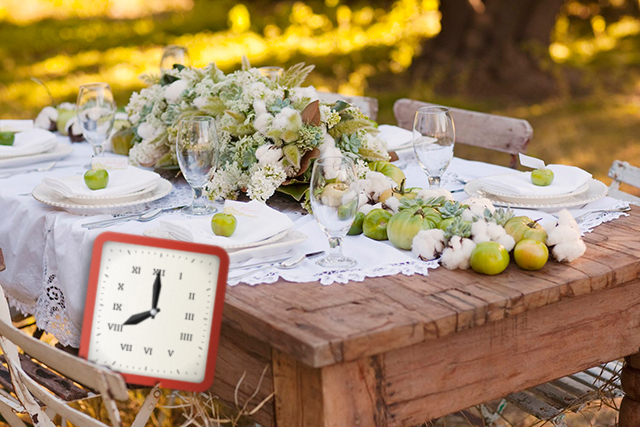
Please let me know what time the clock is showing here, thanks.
8:00
